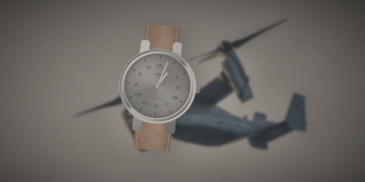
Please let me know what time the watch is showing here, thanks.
1:03
